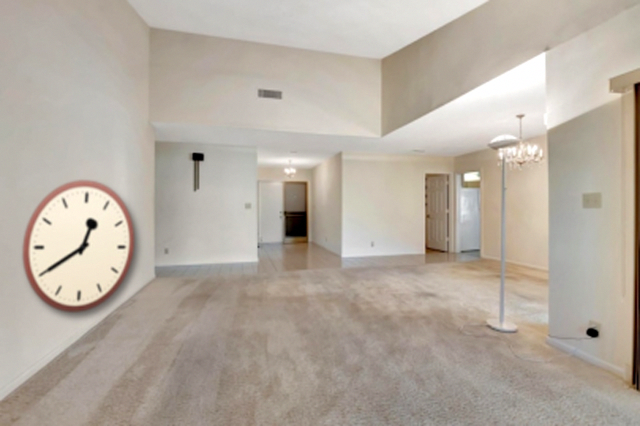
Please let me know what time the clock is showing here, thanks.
12:40
